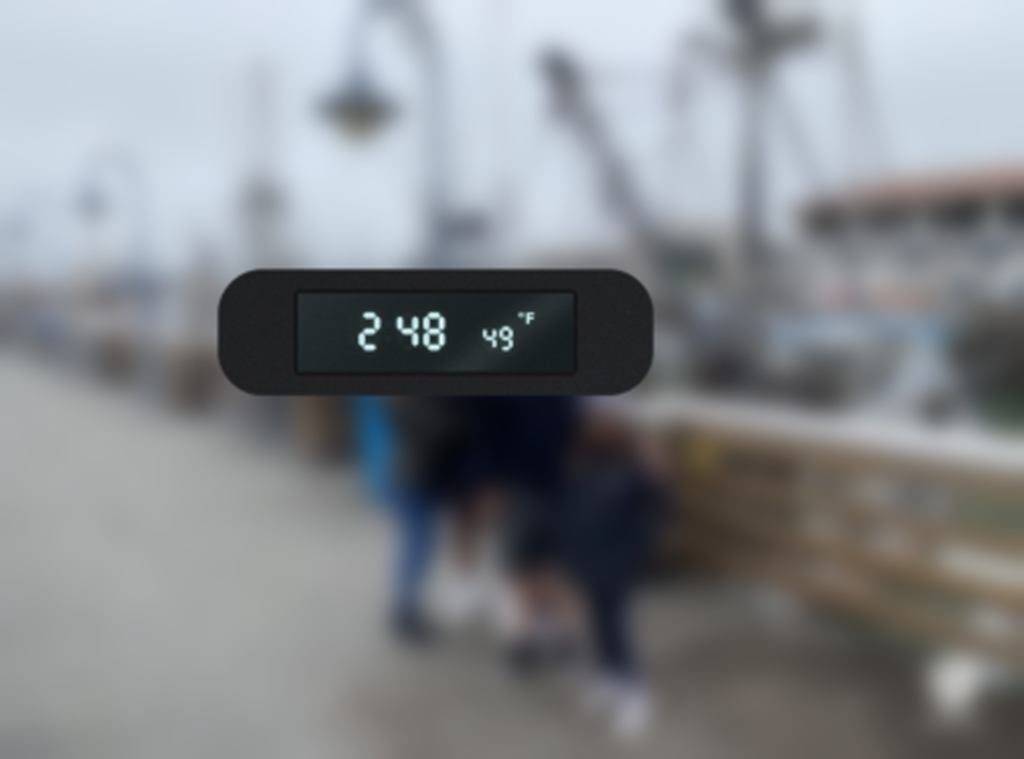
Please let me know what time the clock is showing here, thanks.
2:48
